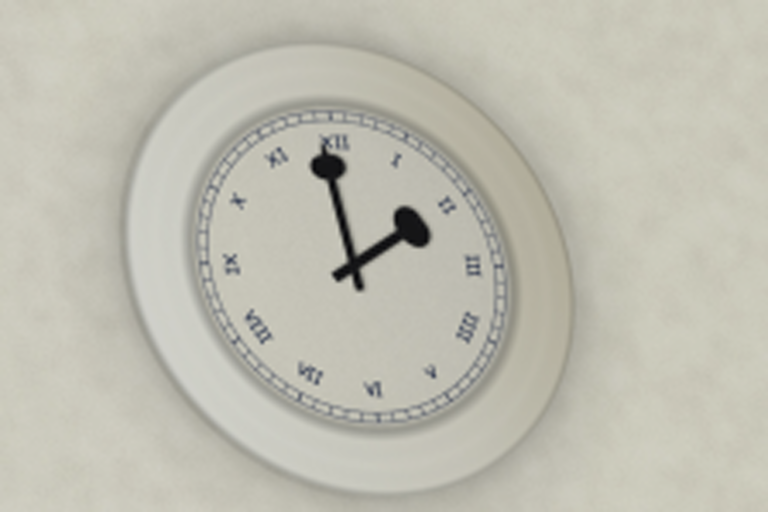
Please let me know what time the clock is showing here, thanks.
1:59
